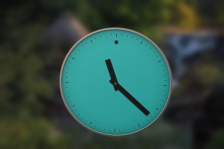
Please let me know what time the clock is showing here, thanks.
11:22
